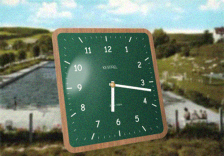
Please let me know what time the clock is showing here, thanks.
6:17
